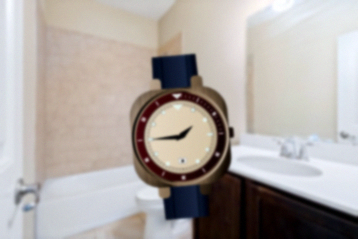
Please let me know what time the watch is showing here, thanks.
1:45
